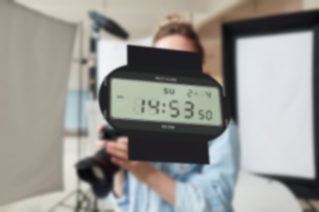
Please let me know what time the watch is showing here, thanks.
14:53
